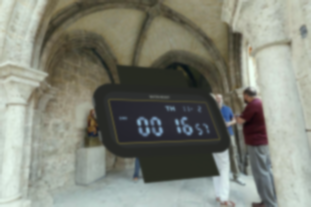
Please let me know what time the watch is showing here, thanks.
0:16:57
